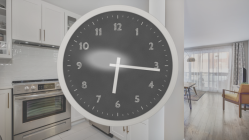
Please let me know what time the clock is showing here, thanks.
6:16
